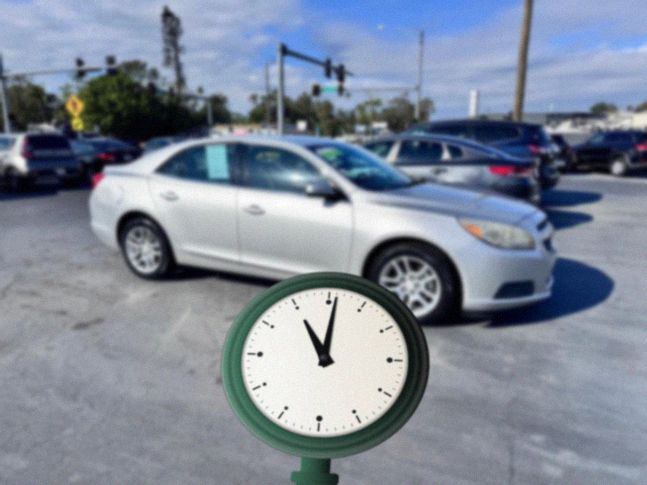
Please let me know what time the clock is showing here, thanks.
11:01
